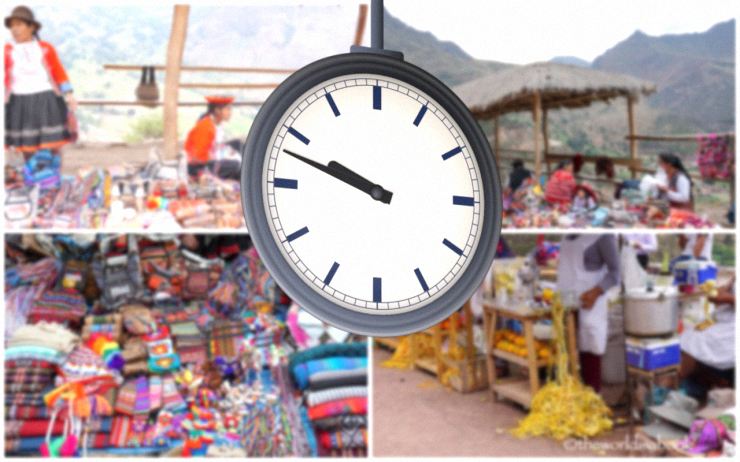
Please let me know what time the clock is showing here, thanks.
9:48
